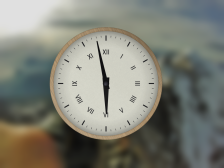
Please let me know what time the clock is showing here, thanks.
5:58
